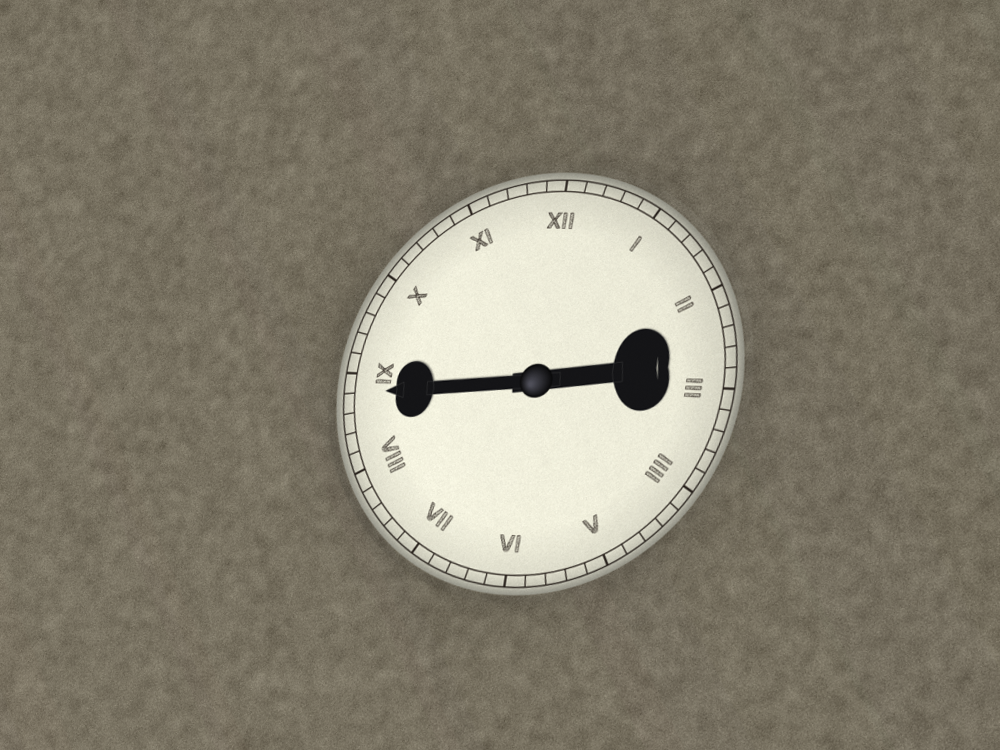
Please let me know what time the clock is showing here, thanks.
2:44
